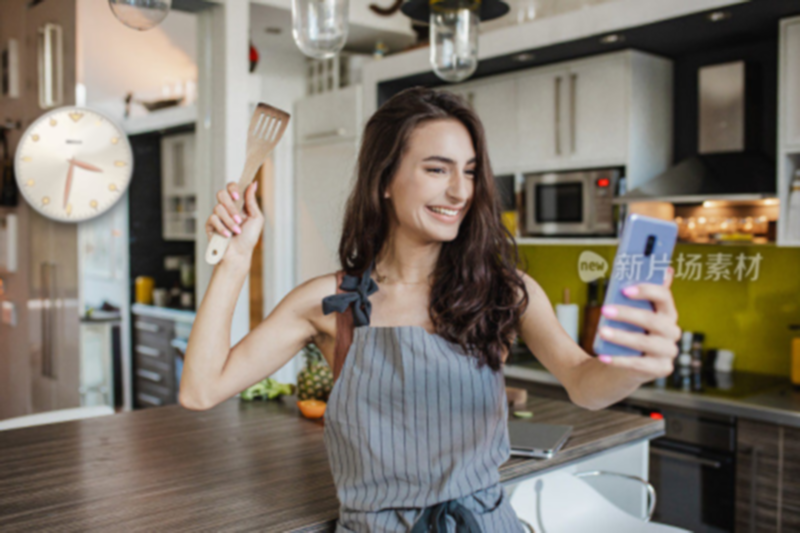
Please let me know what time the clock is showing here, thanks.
3:31
